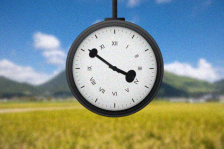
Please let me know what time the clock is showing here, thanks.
3:51
